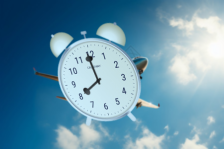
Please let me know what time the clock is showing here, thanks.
7:59
